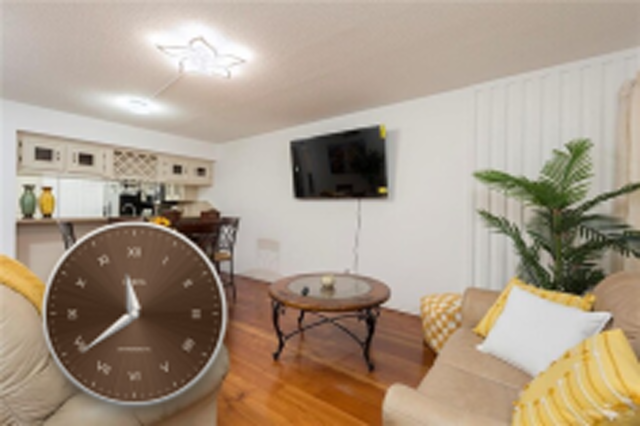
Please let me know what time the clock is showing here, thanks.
11:39
